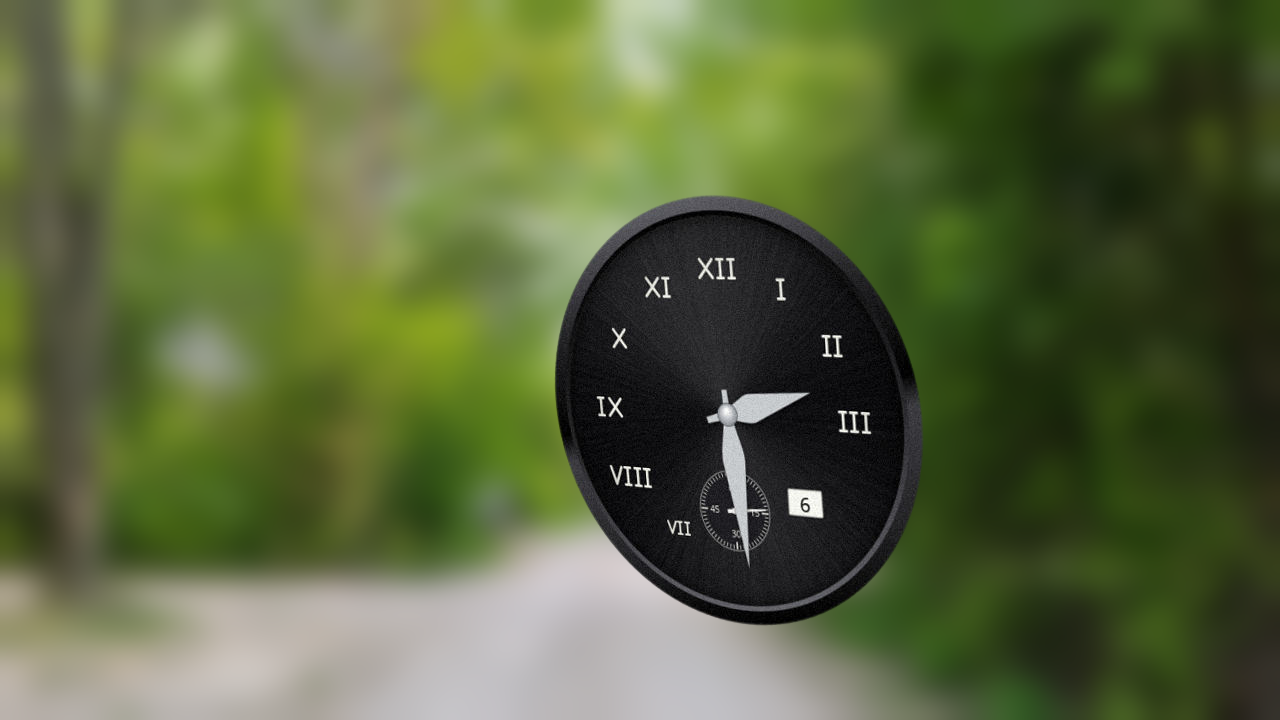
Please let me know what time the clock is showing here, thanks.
2:29:14
